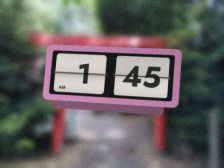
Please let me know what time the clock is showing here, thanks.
1:45
